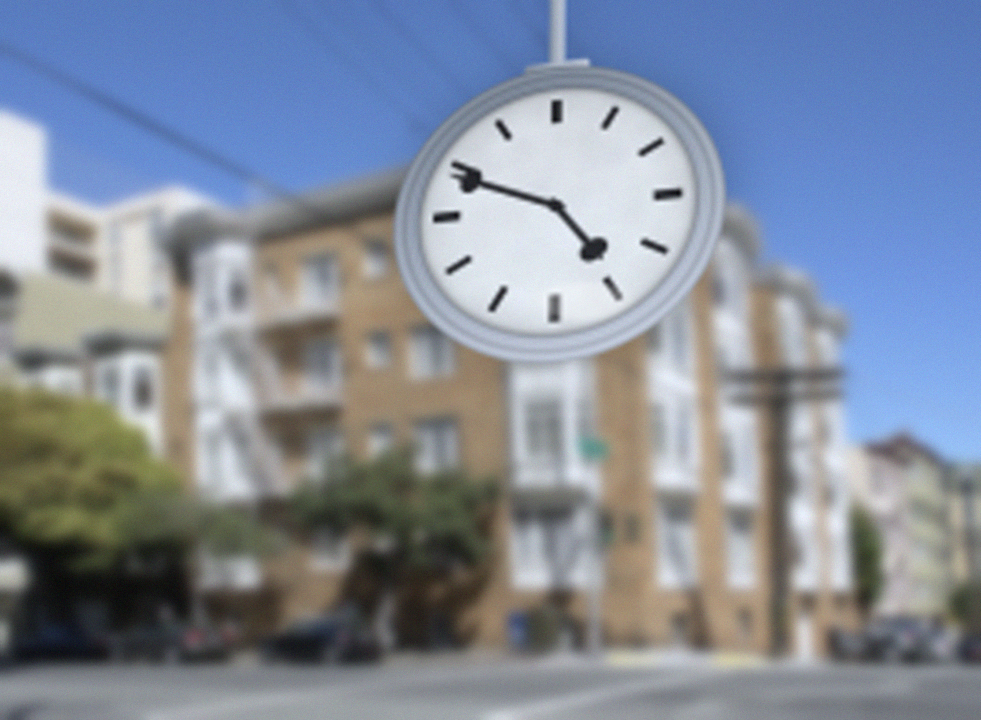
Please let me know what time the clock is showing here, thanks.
4:49
